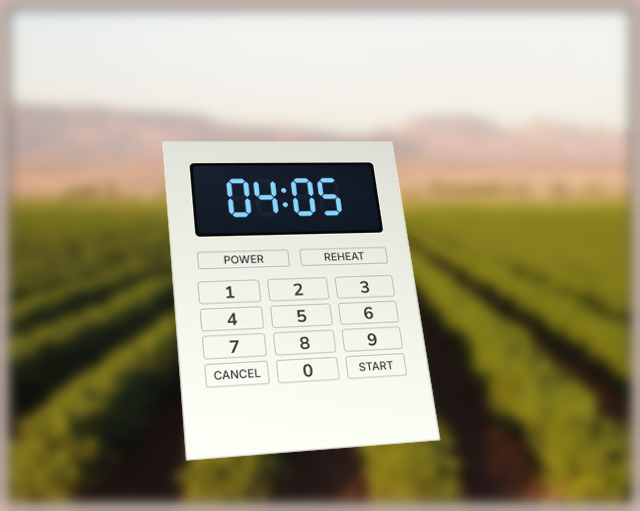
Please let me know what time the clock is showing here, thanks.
4:05
